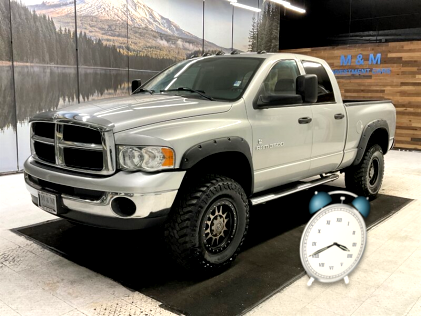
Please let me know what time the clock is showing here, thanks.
3:41
